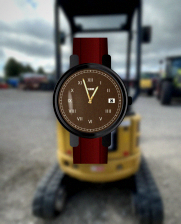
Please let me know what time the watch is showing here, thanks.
12:57
